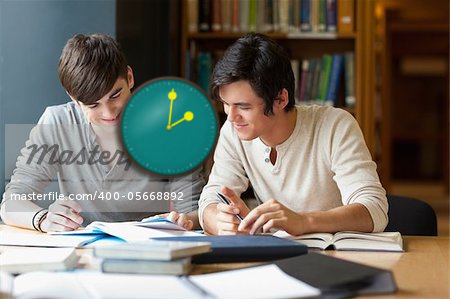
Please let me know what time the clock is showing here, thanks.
2:01
